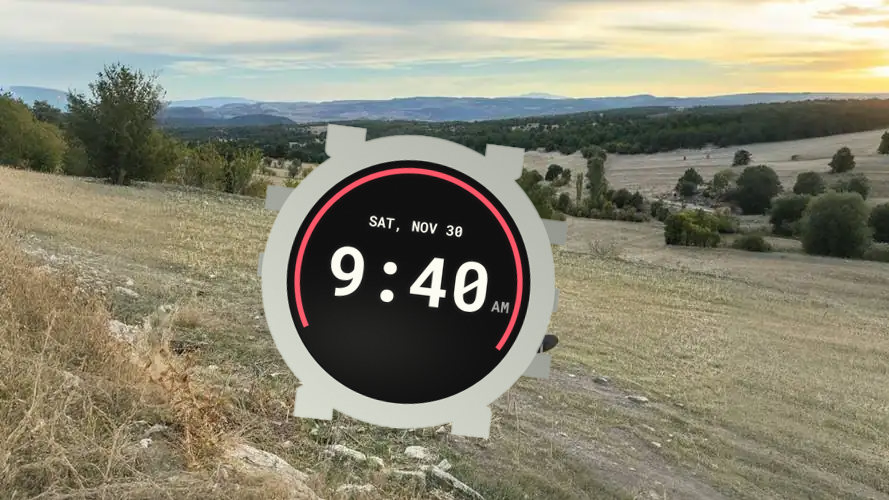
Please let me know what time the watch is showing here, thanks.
9:40
